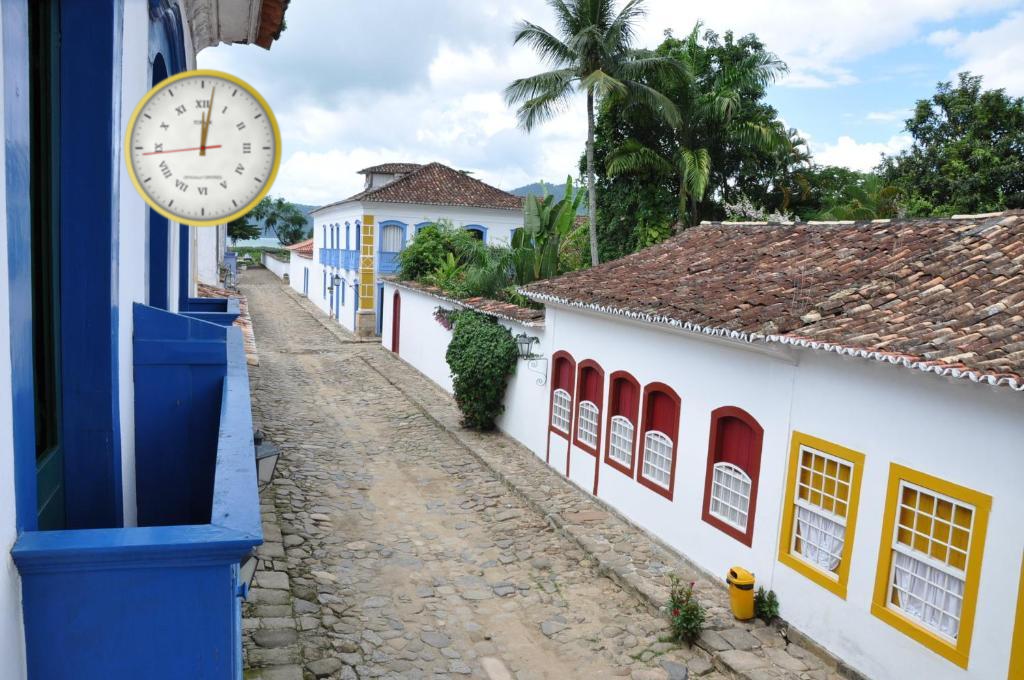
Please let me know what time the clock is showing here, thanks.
12:01:44
